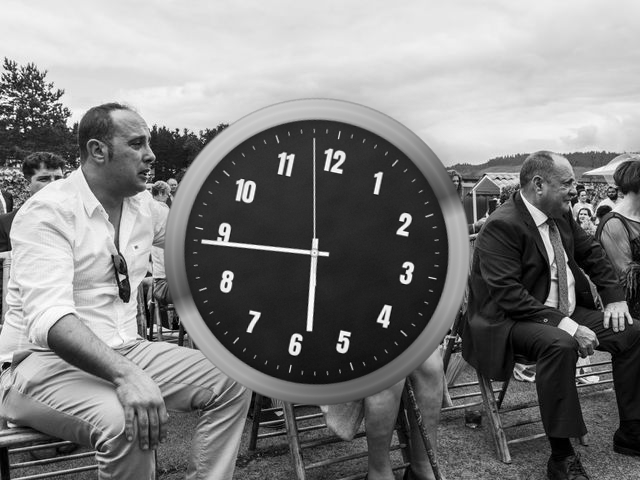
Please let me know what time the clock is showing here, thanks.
5:43:58
